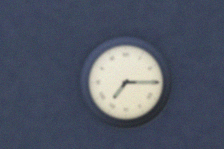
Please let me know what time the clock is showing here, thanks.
7:15
